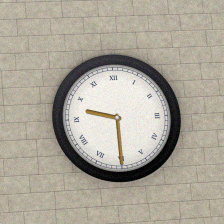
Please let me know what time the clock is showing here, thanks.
9:30
